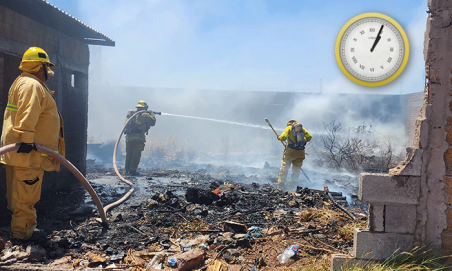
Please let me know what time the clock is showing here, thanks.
1:04
